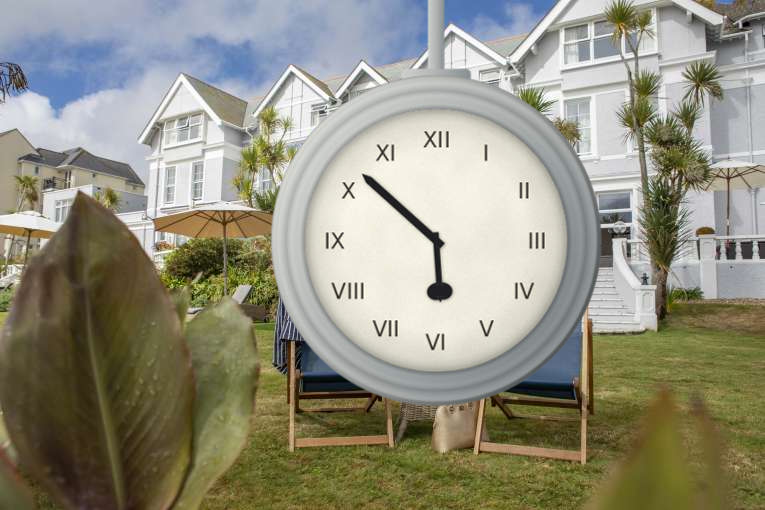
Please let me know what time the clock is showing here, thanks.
5:52
